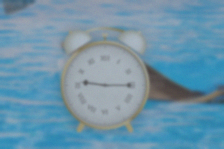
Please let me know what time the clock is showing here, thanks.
9:15
